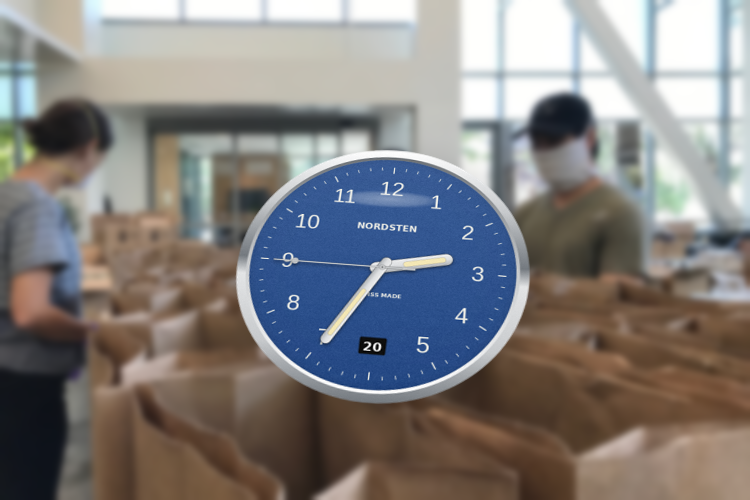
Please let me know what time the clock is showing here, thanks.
2:34:45
